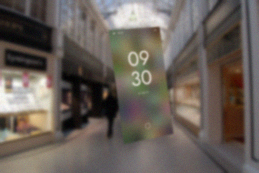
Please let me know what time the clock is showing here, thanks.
9:30
